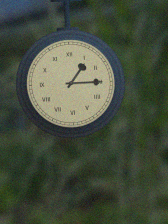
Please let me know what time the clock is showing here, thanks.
1:15
